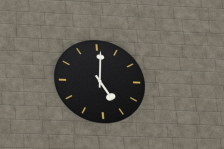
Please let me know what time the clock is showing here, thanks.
5:01
